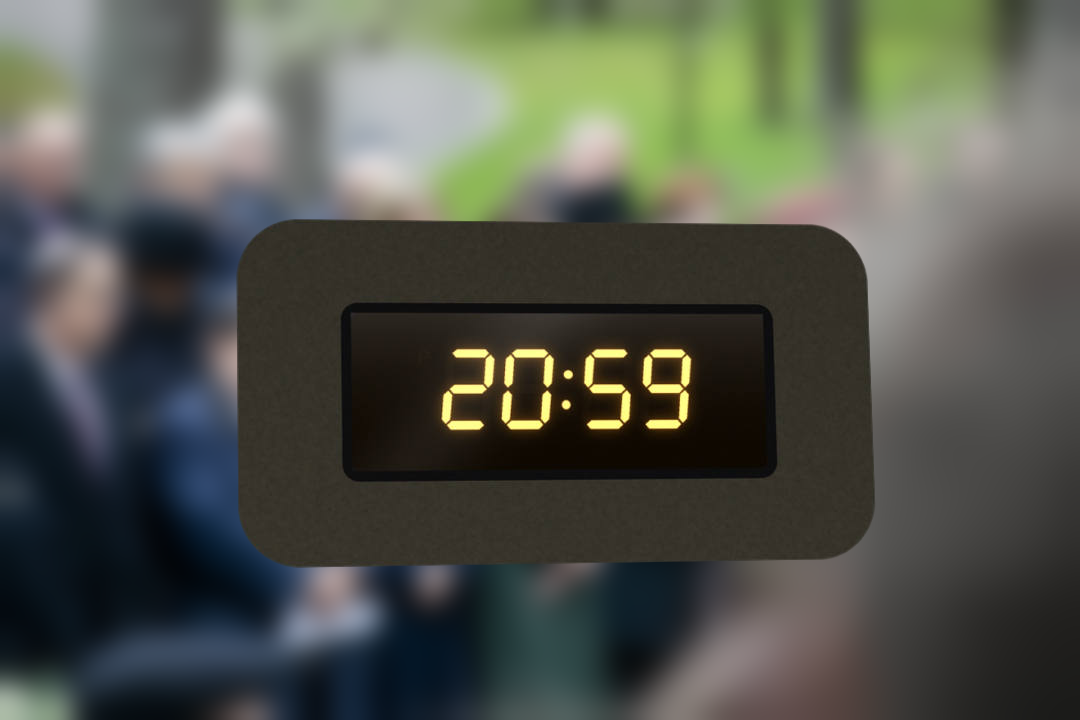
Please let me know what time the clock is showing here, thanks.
20:59
